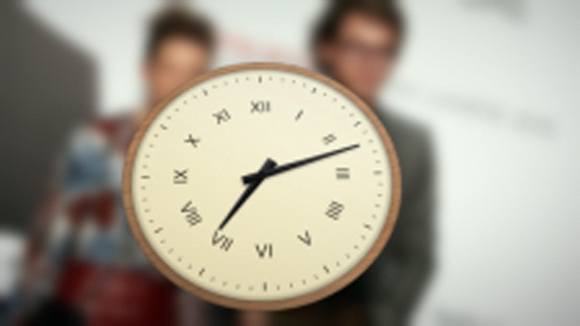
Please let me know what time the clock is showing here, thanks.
7:12
